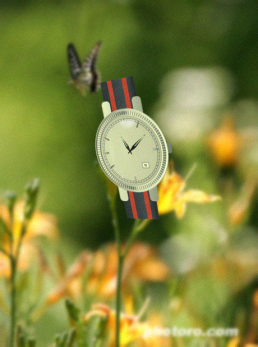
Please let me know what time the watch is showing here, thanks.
11:09
